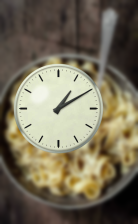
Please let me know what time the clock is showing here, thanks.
1:10
